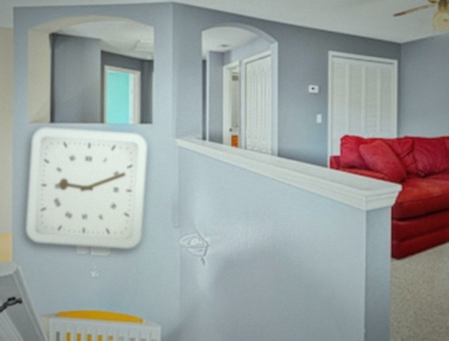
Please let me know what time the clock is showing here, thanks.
9:11
